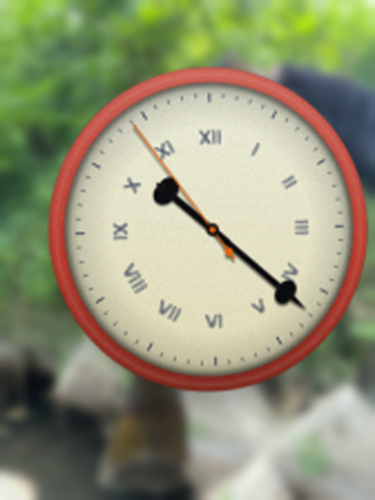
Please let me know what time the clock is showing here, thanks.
10:21:54
